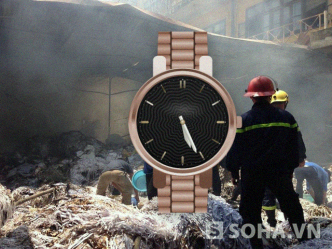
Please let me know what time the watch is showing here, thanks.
5:26
